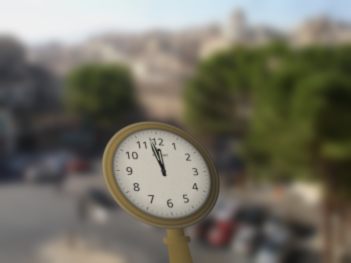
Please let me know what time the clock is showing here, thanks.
11:58
